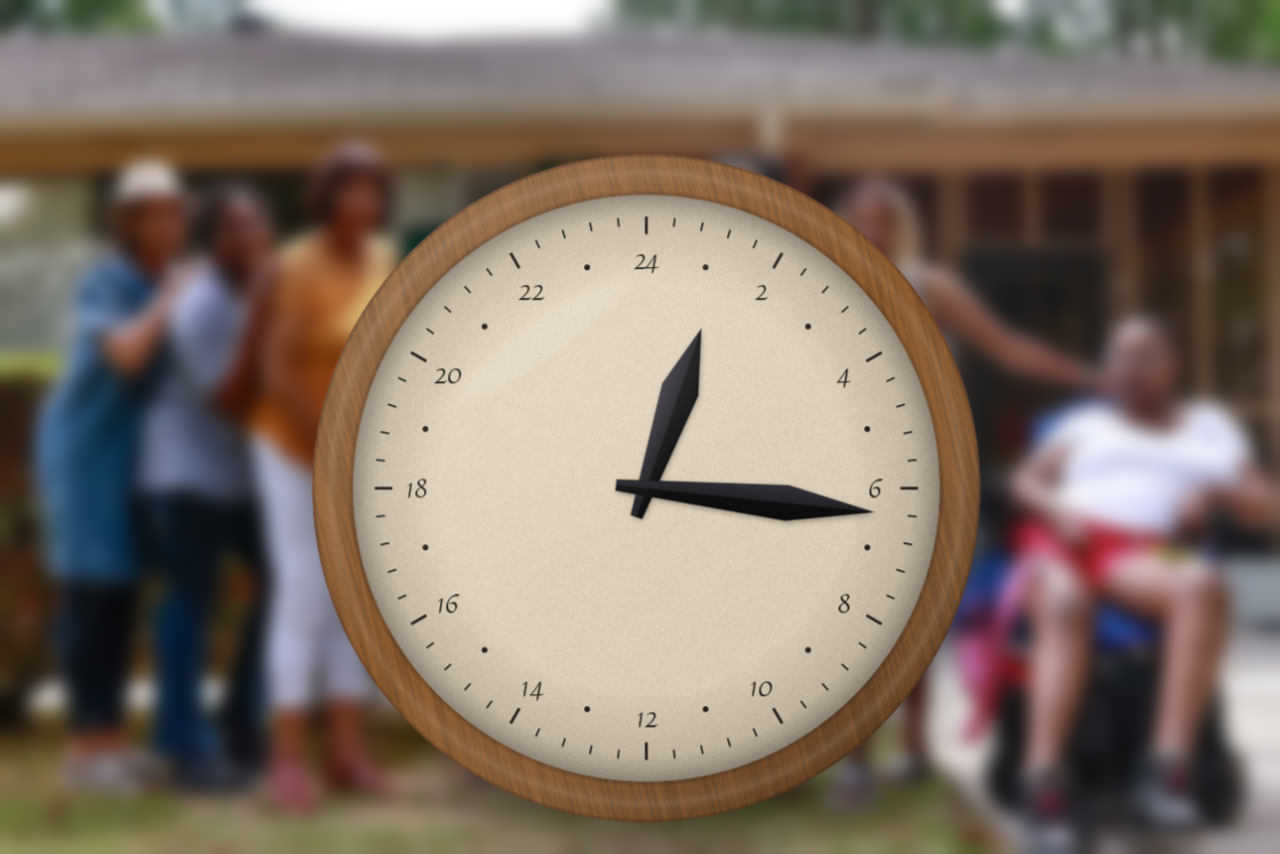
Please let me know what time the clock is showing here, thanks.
1:16
